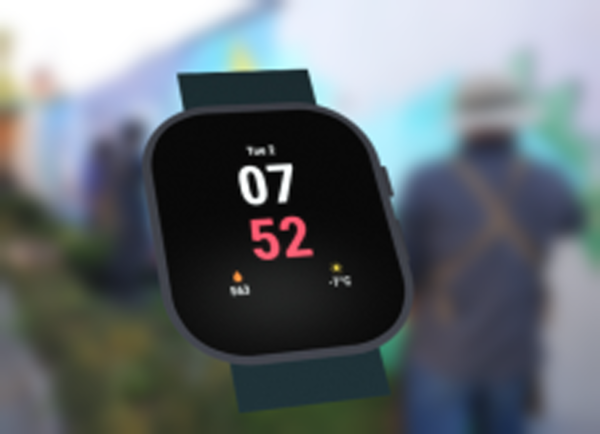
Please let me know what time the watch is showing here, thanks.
7:52
